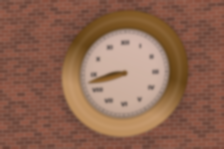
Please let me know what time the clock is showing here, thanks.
8:43
